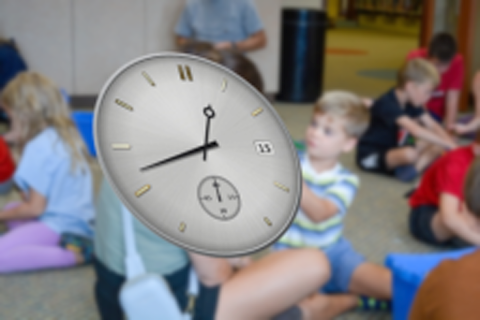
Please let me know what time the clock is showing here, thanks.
12:42
